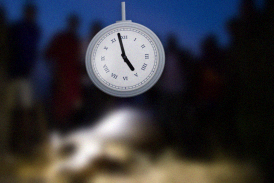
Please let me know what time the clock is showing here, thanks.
4:58
